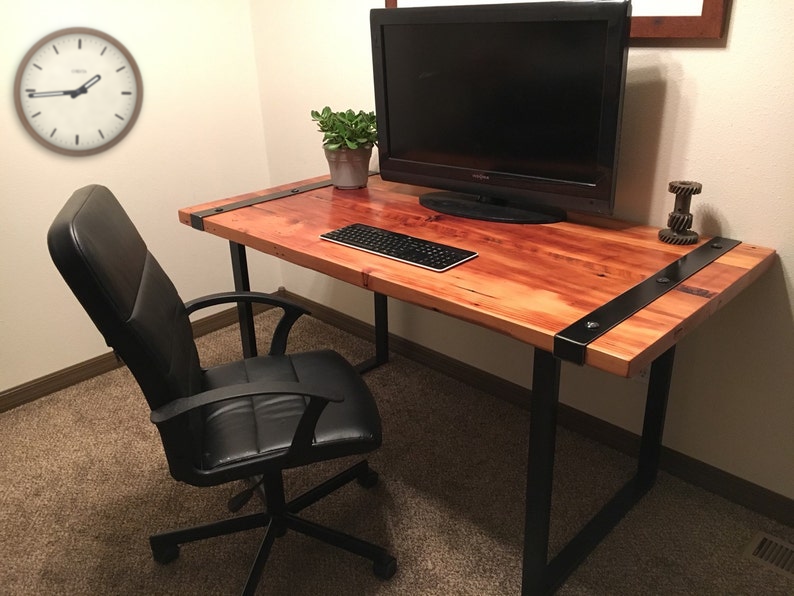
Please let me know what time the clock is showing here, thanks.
1:44
